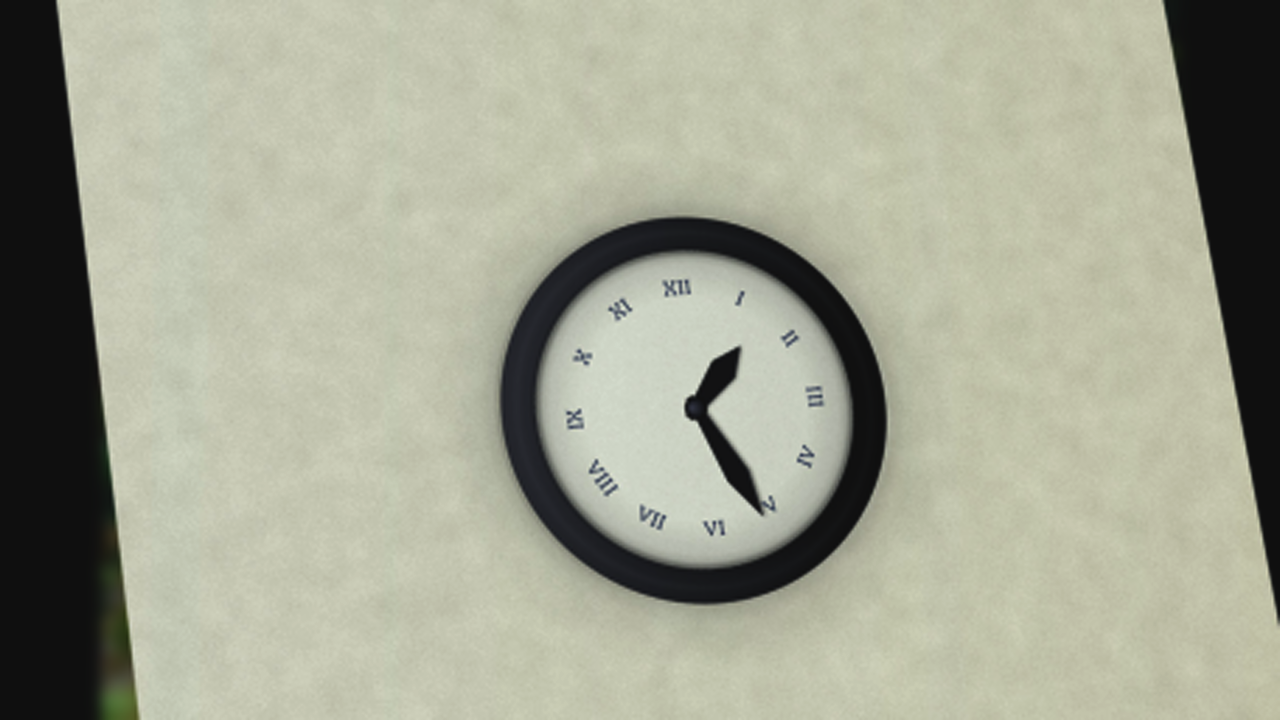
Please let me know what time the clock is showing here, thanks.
1:26
